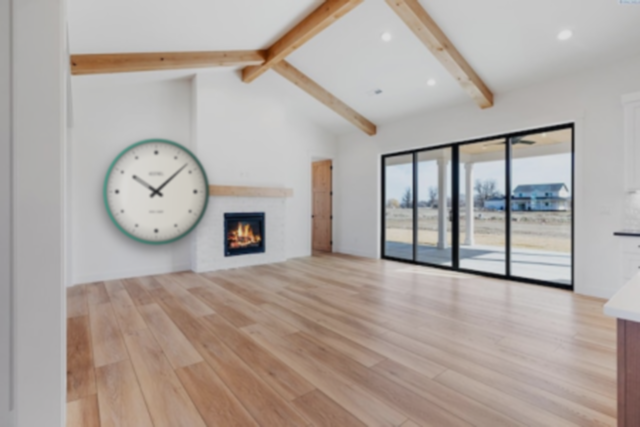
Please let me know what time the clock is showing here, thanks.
10:08
